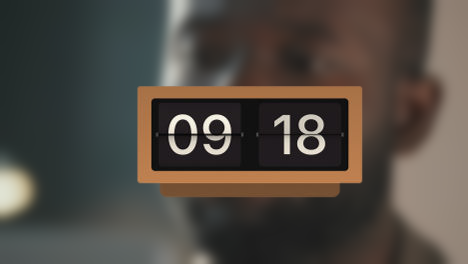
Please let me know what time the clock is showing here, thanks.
9:18
